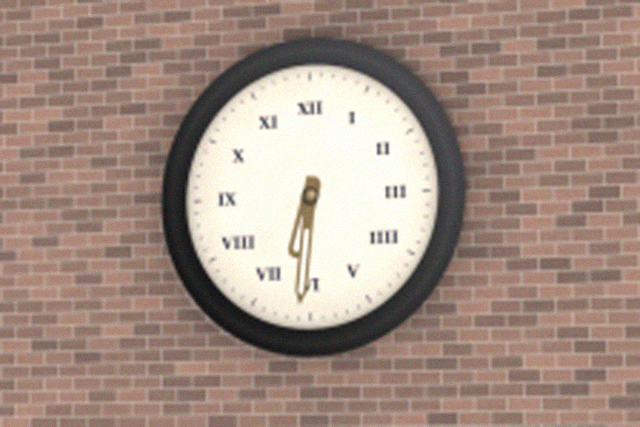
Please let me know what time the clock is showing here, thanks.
6:31
